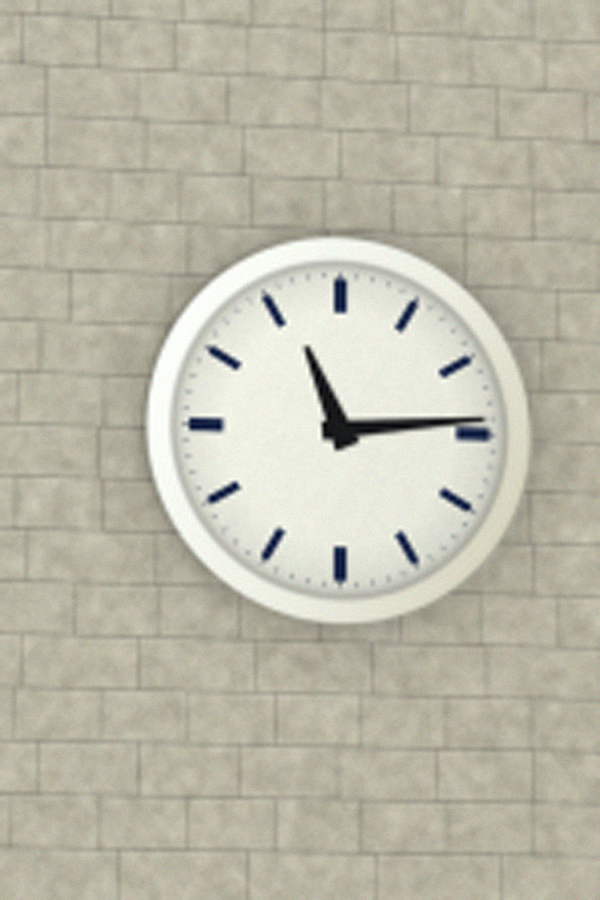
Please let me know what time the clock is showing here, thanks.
11:14
